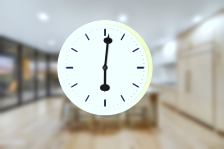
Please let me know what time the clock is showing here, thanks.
6:01
